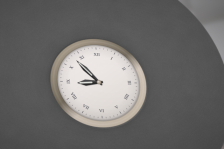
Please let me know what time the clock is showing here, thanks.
8:53
